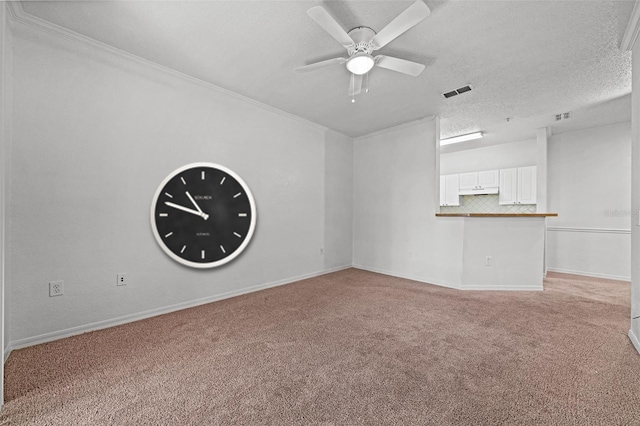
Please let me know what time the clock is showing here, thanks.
10:48
